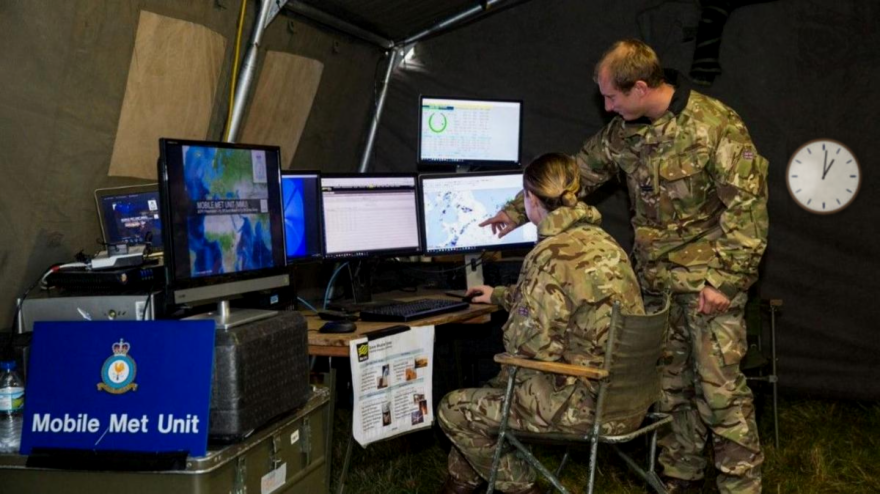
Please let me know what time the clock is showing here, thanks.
1:01
